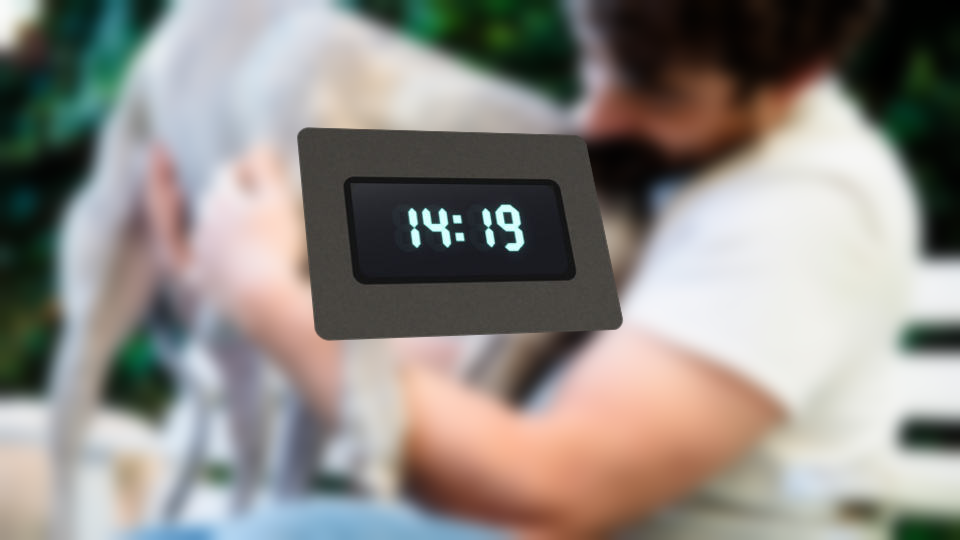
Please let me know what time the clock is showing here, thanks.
14:19
